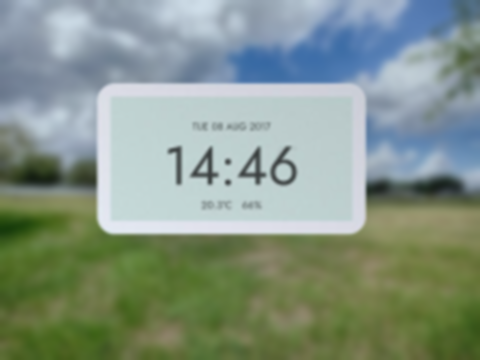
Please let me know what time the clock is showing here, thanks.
14:46
